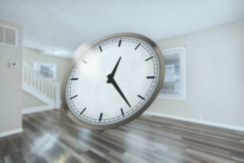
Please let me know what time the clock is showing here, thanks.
12:23
